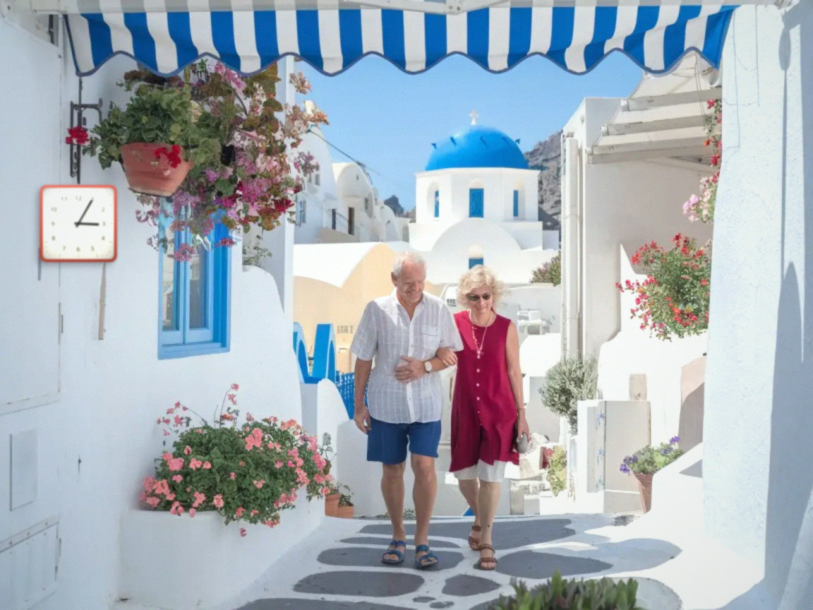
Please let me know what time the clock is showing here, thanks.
3:05
